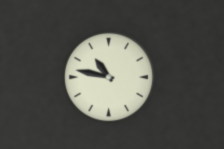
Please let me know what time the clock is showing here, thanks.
10:47
